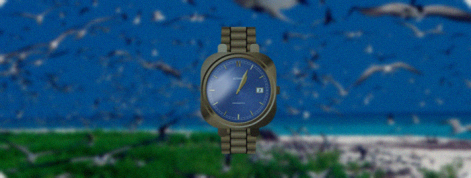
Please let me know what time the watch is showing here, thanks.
1:04
